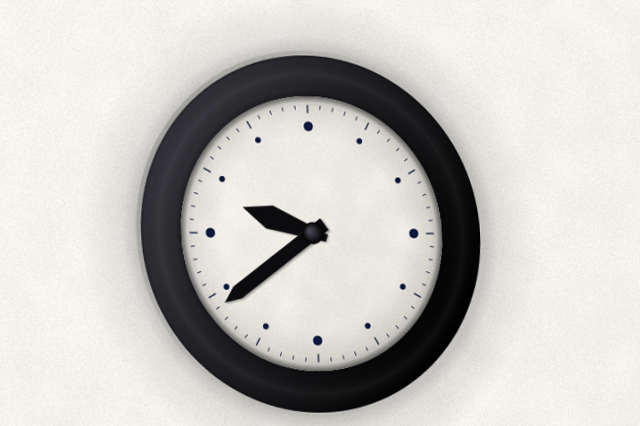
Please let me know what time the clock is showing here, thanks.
9:39
